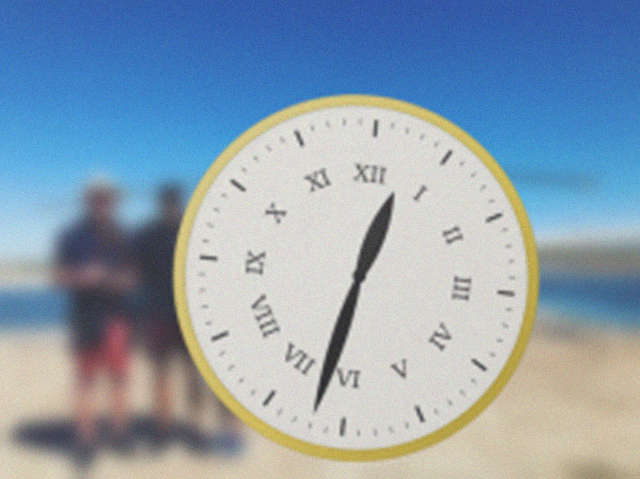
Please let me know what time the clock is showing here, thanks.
12:32
